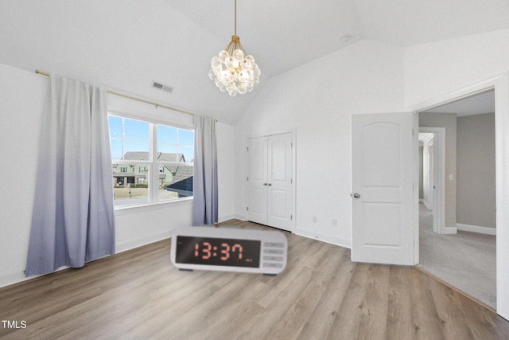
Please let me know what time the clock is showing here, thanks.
13:37
